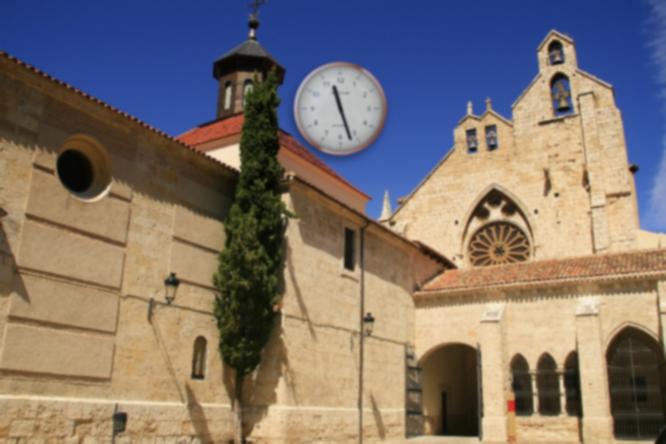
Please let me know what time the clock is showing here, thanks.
11:27
